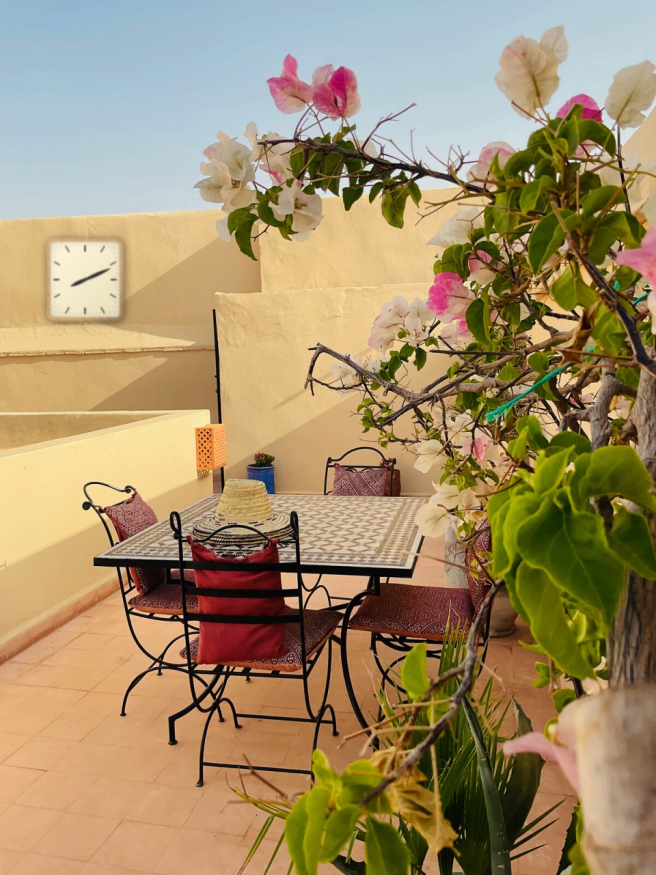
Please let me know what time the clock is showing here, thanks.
8:11
